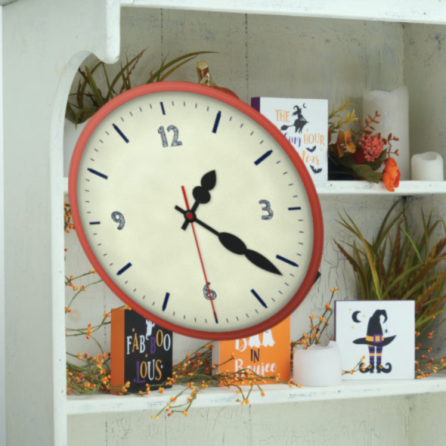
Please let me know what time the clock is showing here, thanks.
1:21:30
